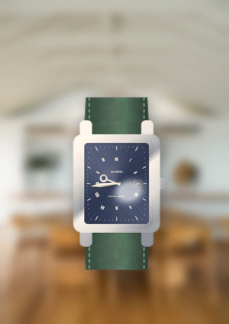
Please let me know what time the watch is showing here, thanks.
9:44
